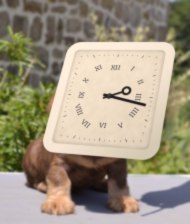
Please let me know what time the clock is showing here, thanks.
2:17
